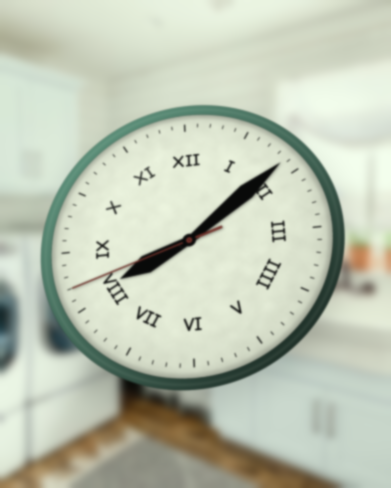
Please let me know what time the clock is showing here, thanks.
8:08:42
